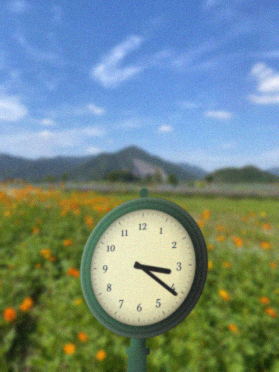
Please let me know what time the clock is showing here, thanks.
3:21
